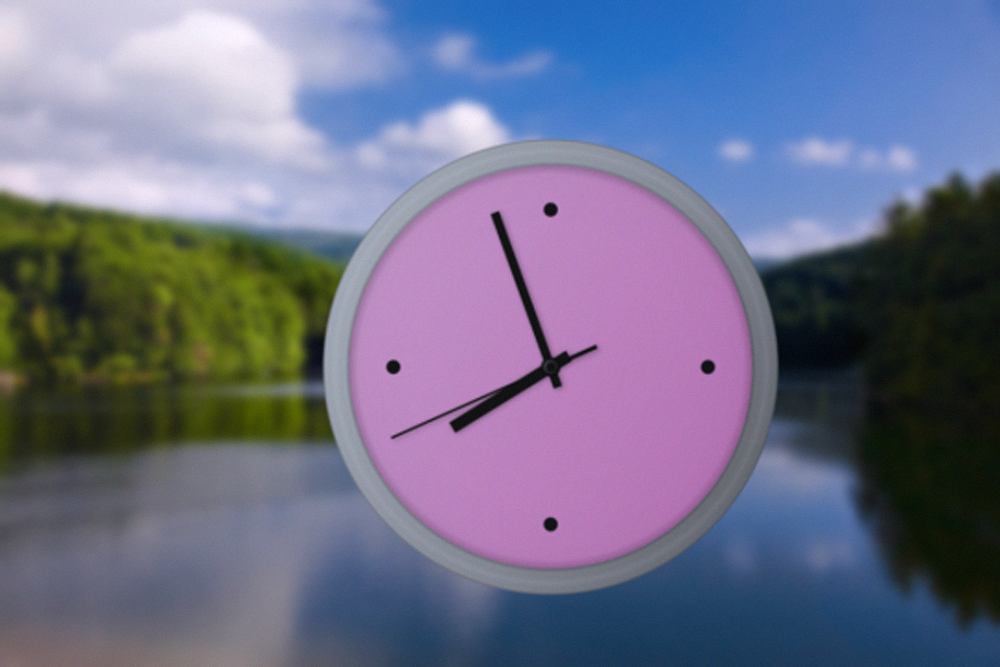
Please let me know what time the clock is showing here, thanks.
7:56:41
